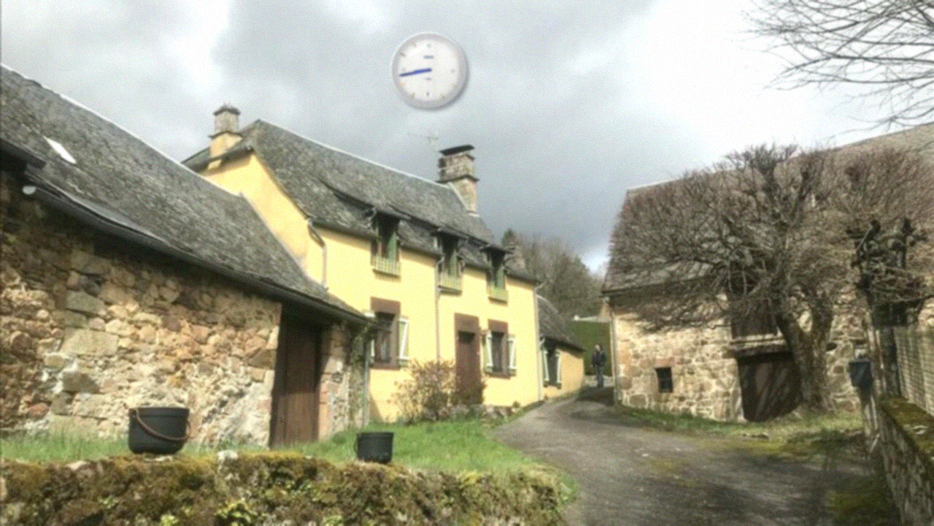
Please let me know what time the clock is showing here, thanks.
8:43
